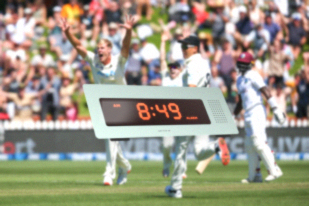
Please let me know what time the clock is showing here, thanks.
8:49
